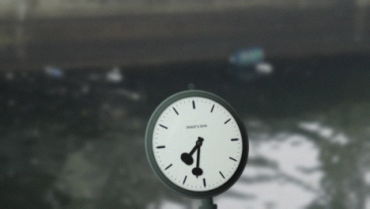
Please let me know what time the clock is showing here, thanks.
7:32
